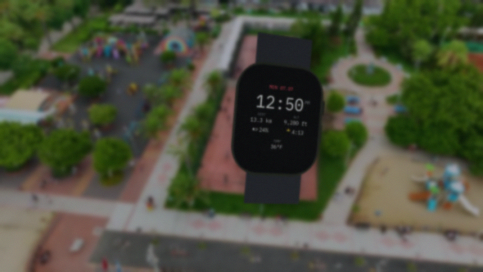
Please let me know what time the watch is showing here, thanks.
12:50
